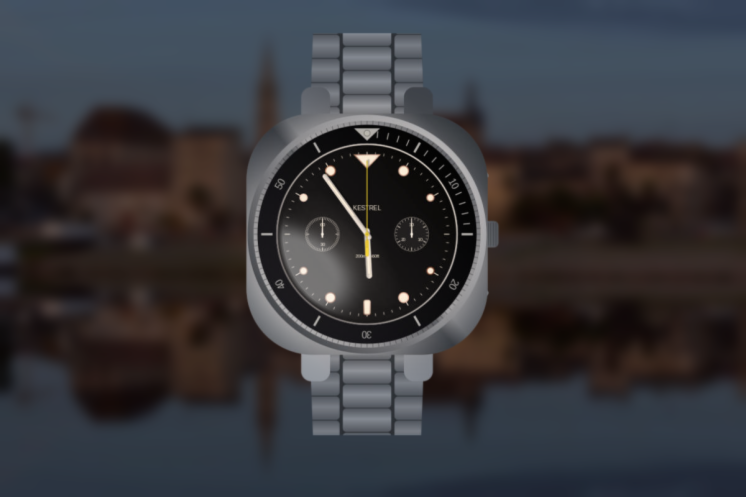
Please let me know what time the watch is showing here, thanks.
5:54
